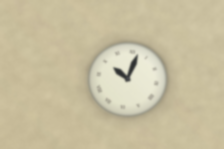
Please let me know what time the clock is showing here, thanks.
10:02
